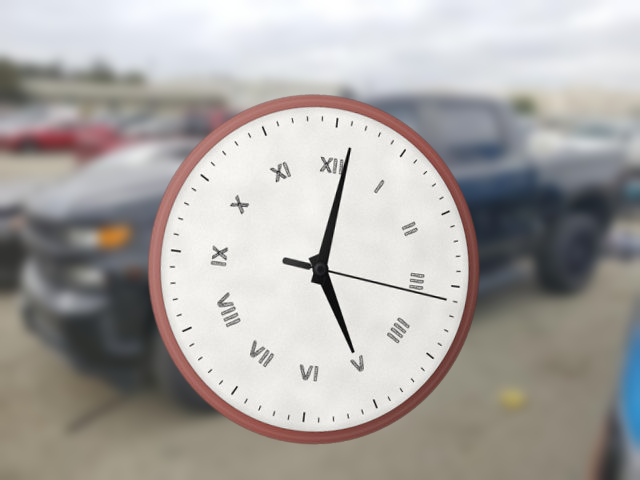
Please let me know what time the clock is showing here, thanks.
5:01:16
